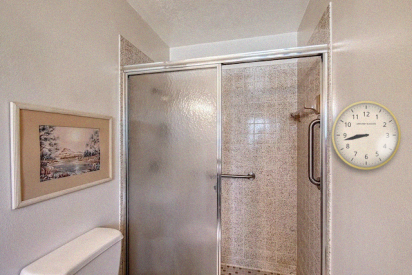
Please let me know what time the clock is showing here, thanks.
8:43
